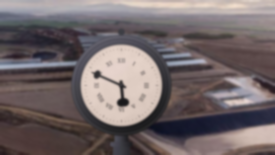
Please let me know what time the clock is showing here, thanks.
5:49
